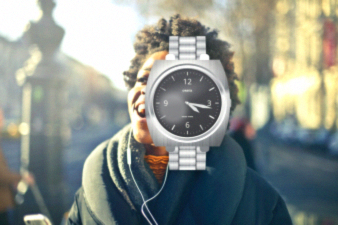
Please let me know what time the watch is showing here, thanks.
4:17
